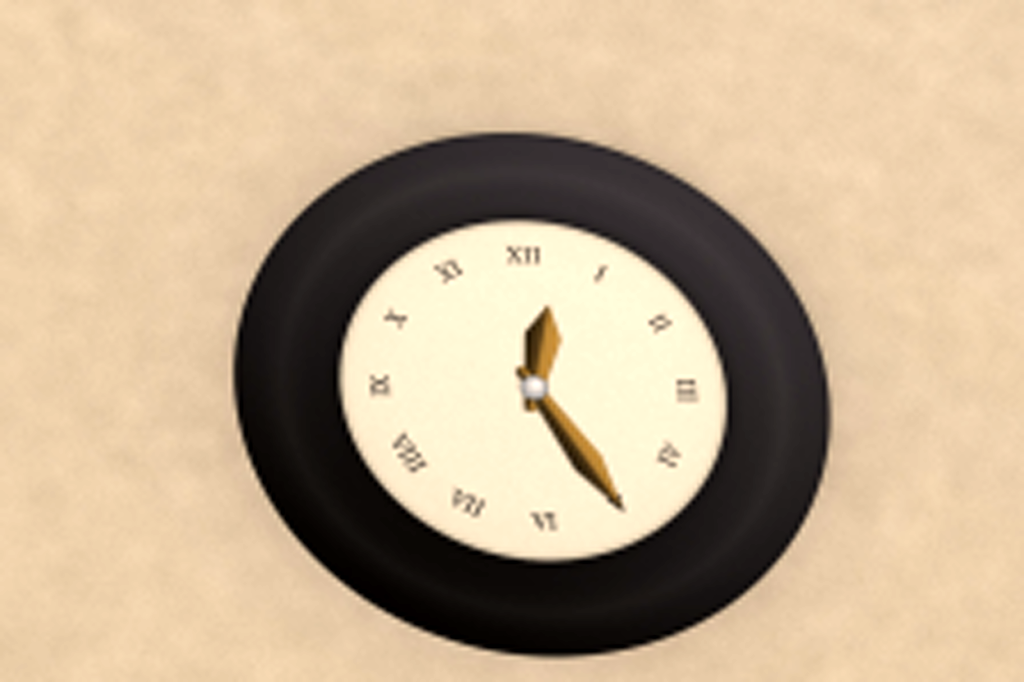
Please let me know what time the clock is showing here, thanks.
12:25
